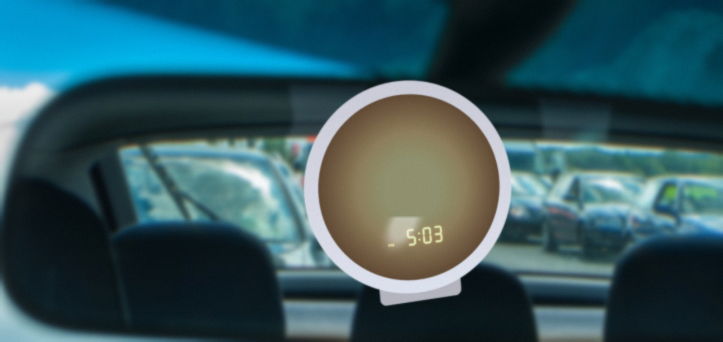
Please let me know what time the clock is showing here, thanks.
5:03
